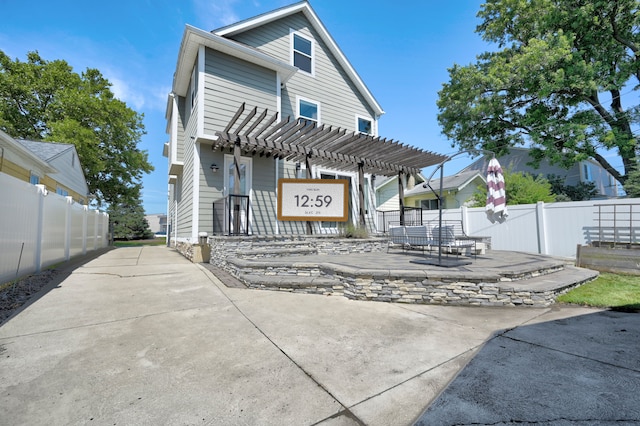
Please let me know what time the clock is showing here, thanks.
12:59
